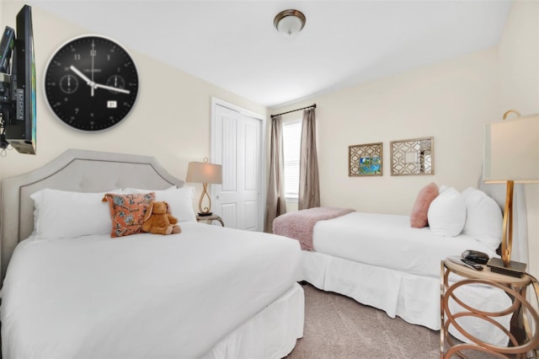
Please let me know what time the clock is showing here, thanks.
10:17
